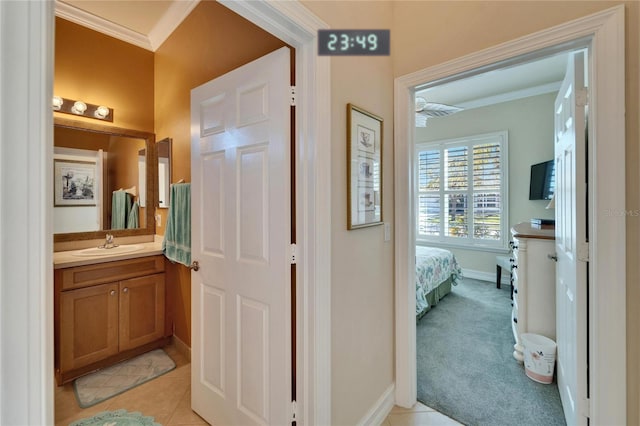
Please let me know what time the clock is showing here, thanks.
23:49
